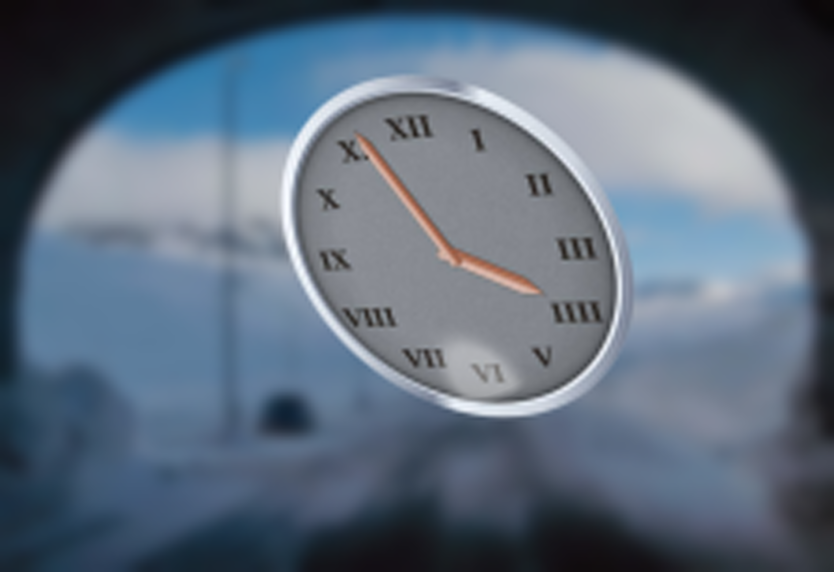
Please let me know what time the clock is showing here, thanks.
3:56
